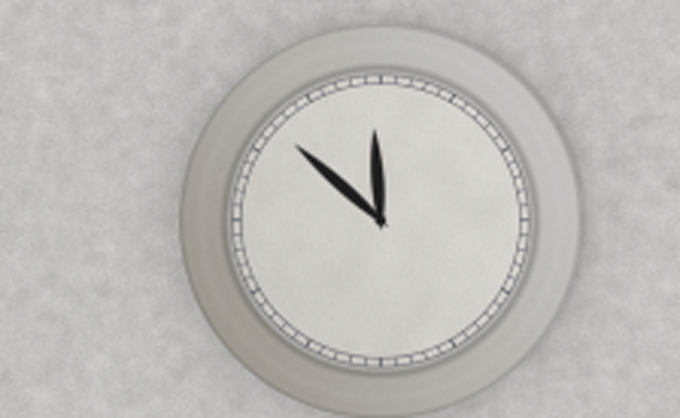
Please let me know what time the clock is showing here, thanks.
11:52
